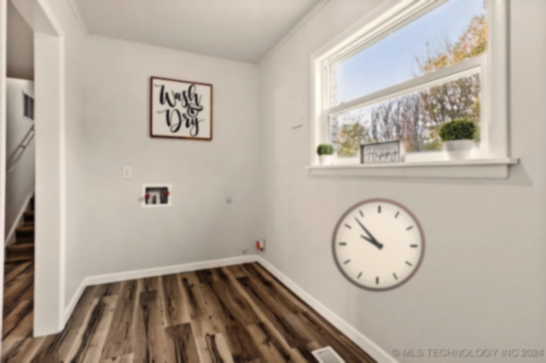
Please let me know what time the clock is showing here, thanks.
9:53
